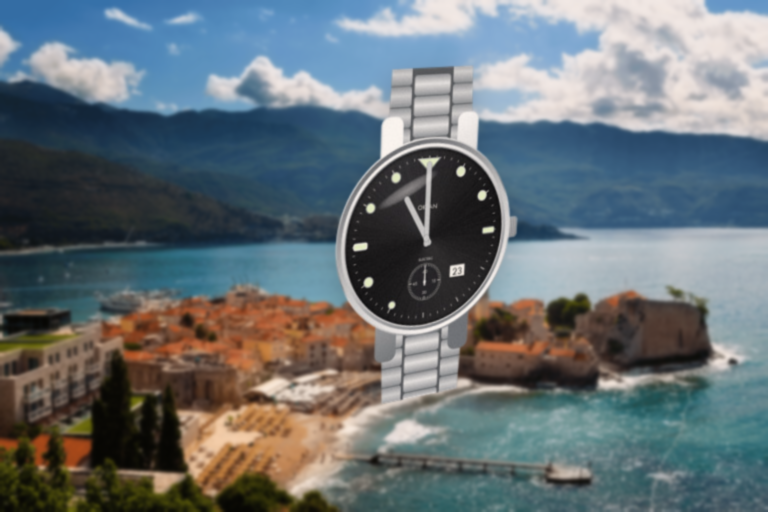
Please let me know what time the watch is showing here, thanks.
11:00
